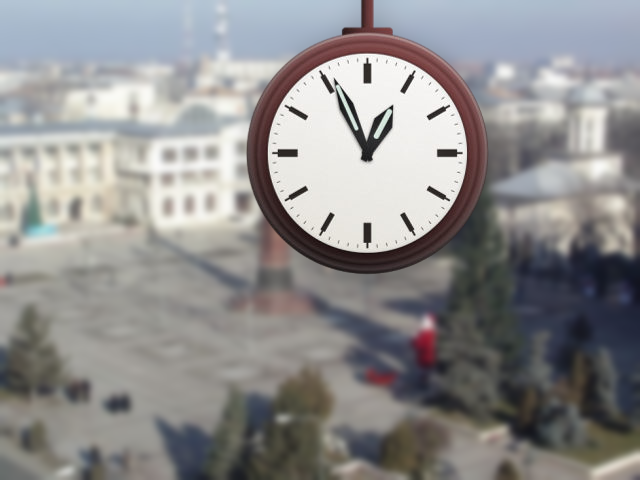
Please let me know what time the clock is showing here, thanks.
12:56
